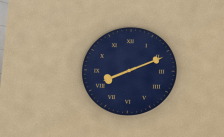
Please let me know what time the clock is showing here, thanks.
8:11
